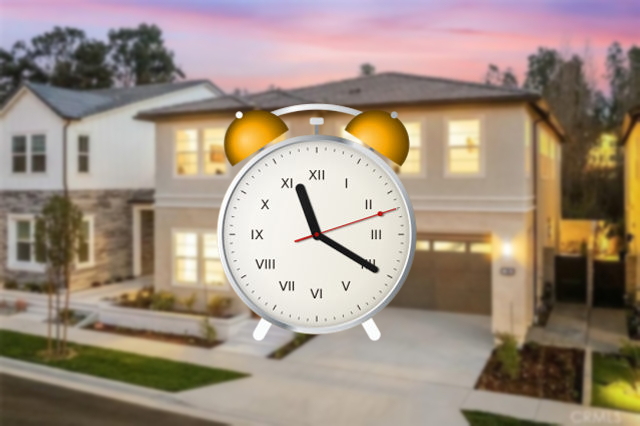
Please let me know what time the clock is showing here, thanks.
11:20:12
